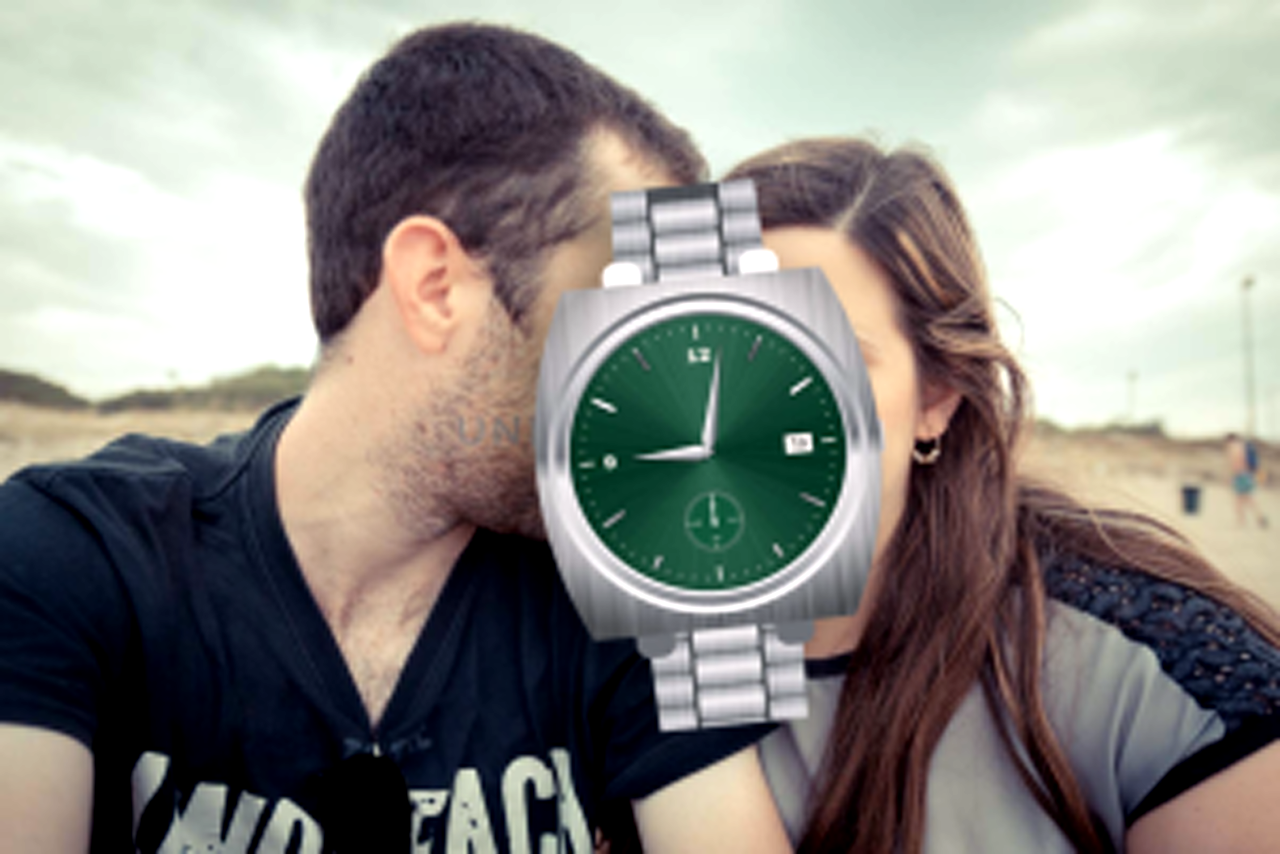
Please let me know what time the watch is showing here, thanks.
9:02
